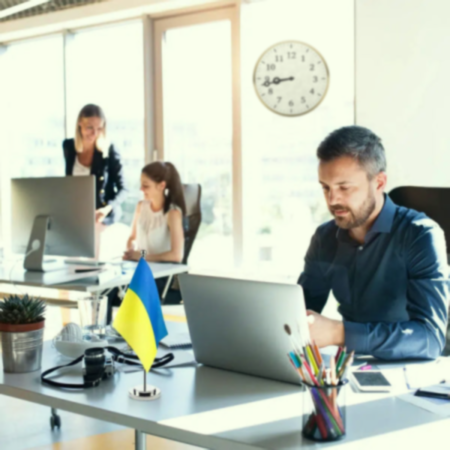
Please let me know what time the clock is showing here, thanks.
8:43
